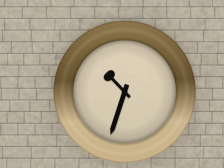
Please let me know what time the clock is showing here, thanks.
10:33
